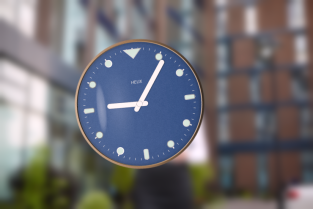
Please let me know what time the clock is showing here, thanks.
9:06
